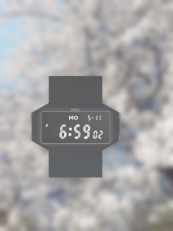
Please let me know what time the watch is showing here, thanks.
6:59:02
